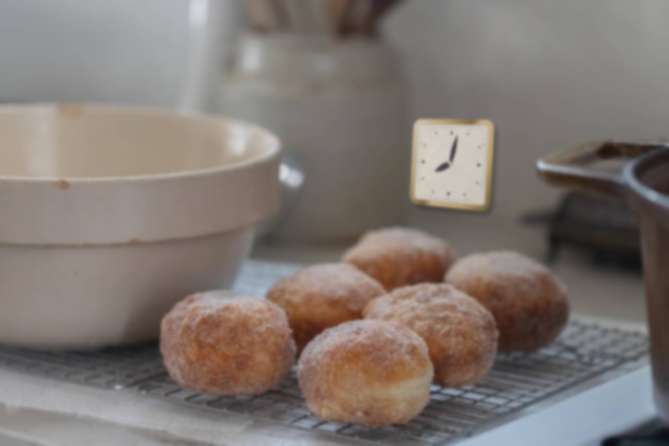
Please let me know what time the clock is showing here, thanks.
8:02
